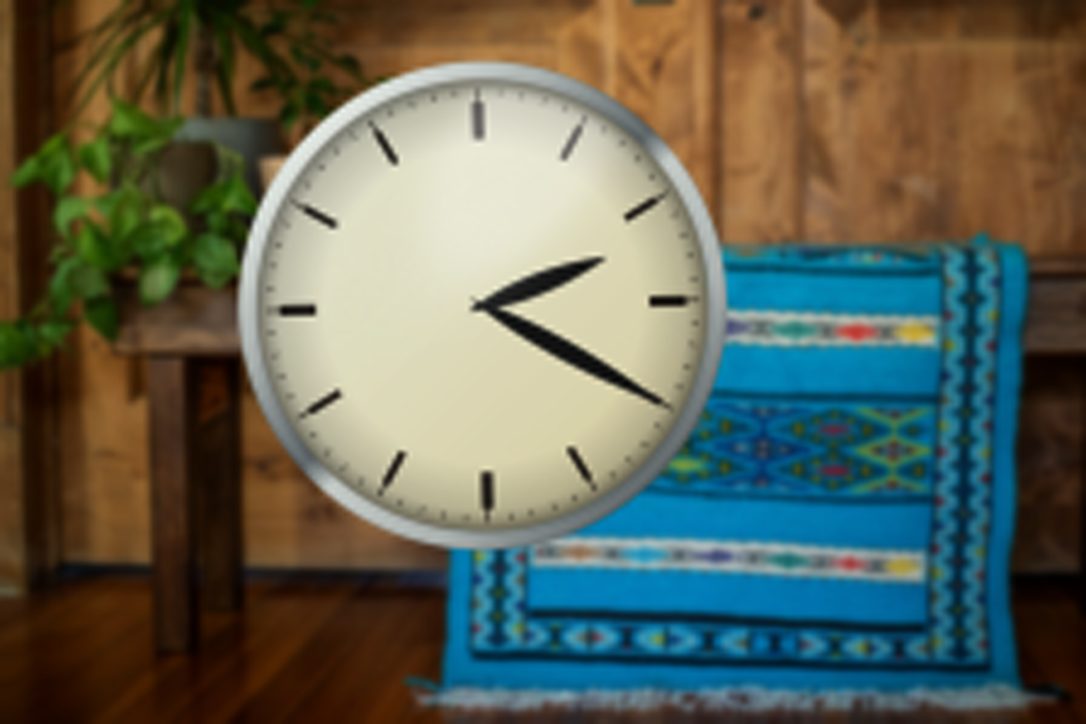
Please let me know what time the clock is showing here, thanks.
2:20
